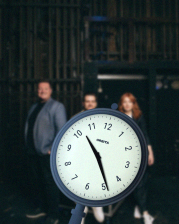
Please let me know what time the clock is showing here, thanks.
10:24
